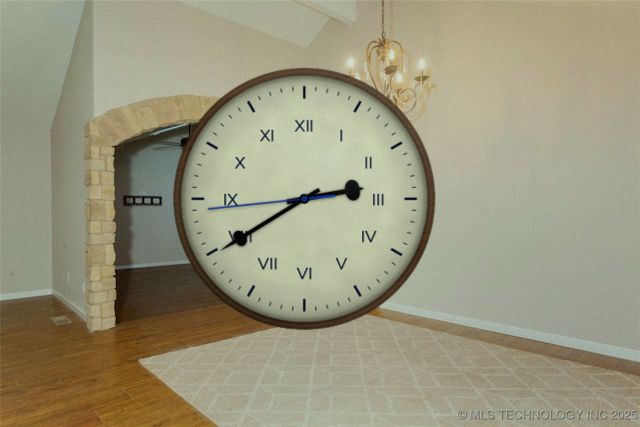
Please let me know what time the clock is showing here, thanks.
2:39:44
